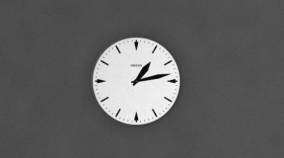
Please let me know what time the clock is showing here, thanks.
1:13
